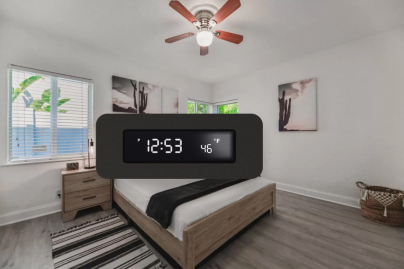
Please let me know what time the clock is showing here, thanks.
12:53
